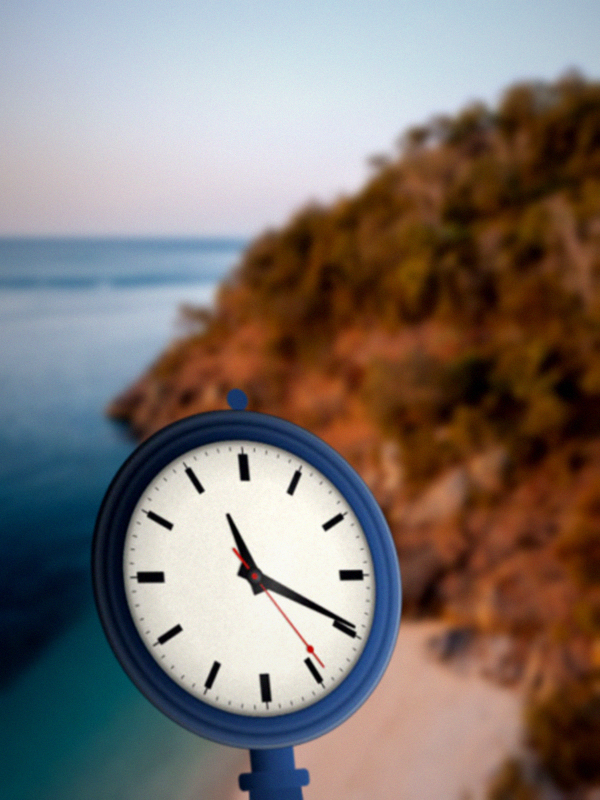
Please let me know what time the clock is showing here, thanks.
11:19:24
